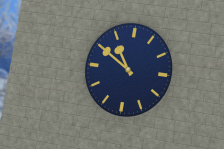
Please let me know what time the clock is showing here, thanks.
10:50
